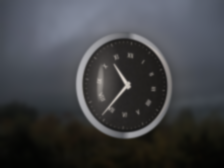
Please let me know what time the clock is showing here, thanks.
10:36
